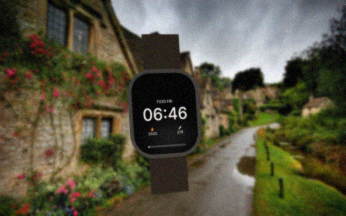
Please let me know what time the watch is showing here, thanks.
6:46
